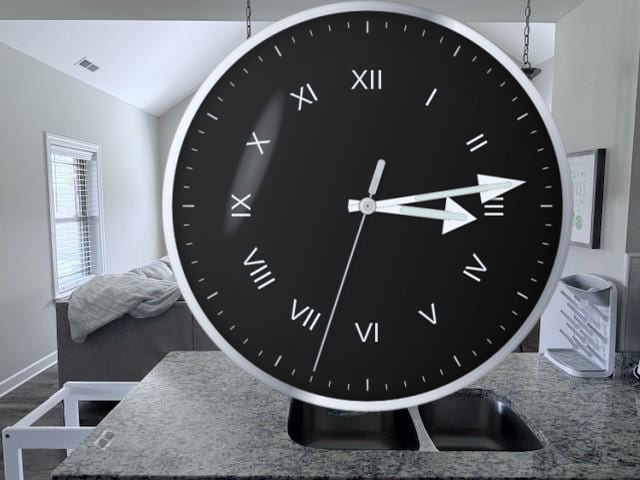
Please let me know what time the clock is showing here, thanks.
3:13:33
